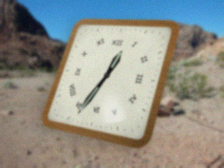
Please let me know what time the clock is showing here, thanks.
12:34
